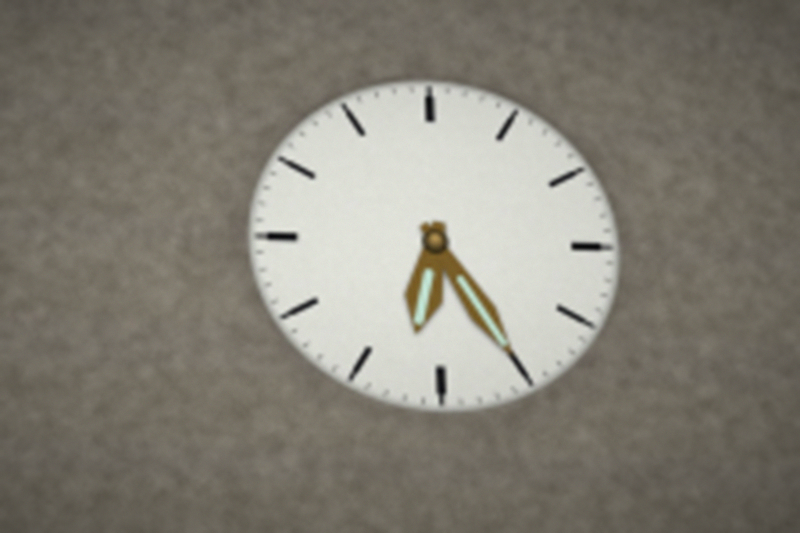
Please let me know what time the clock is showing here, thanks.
6:25
